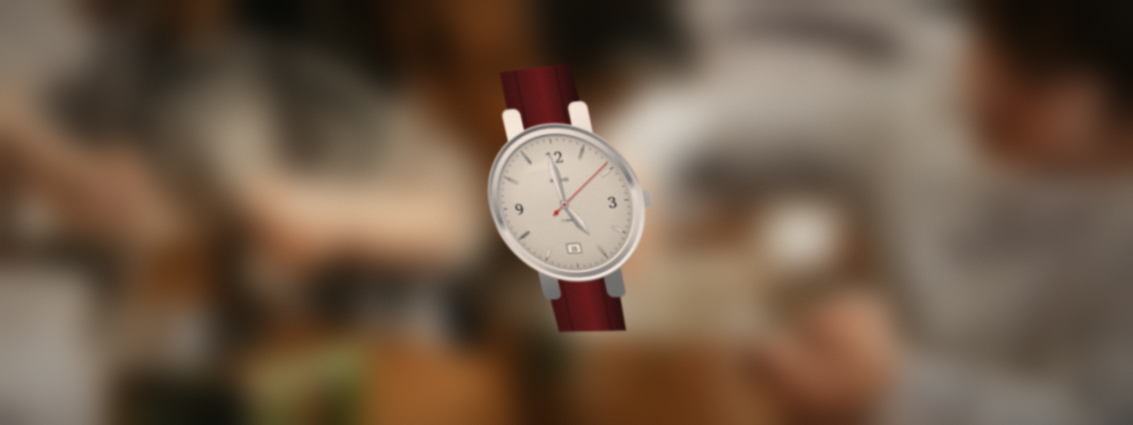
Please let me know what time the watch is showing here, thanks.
4:59:09
